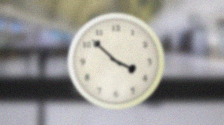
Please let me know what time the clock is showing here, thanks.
3:52
